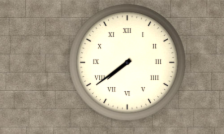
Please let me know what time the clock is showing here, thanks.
7:39
